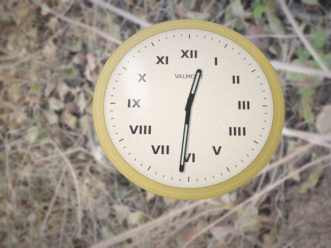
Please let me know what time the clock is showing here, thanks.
12:31
